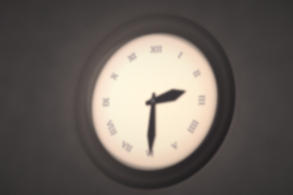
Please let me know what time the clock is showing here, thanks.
2:30
